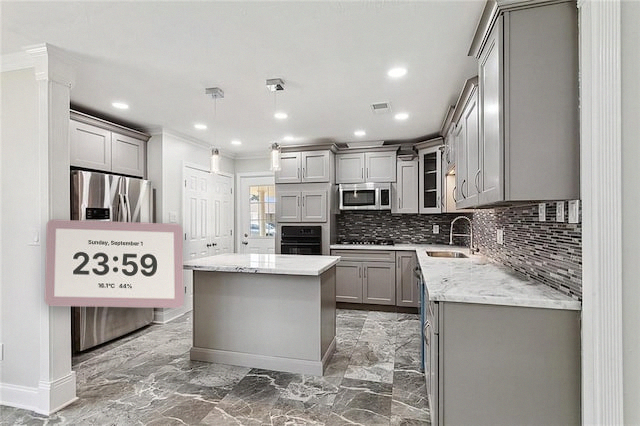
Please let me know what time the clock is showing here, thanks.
23:59
